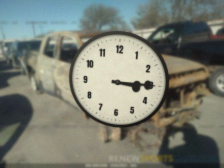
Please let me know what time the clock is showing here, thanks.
3:15
